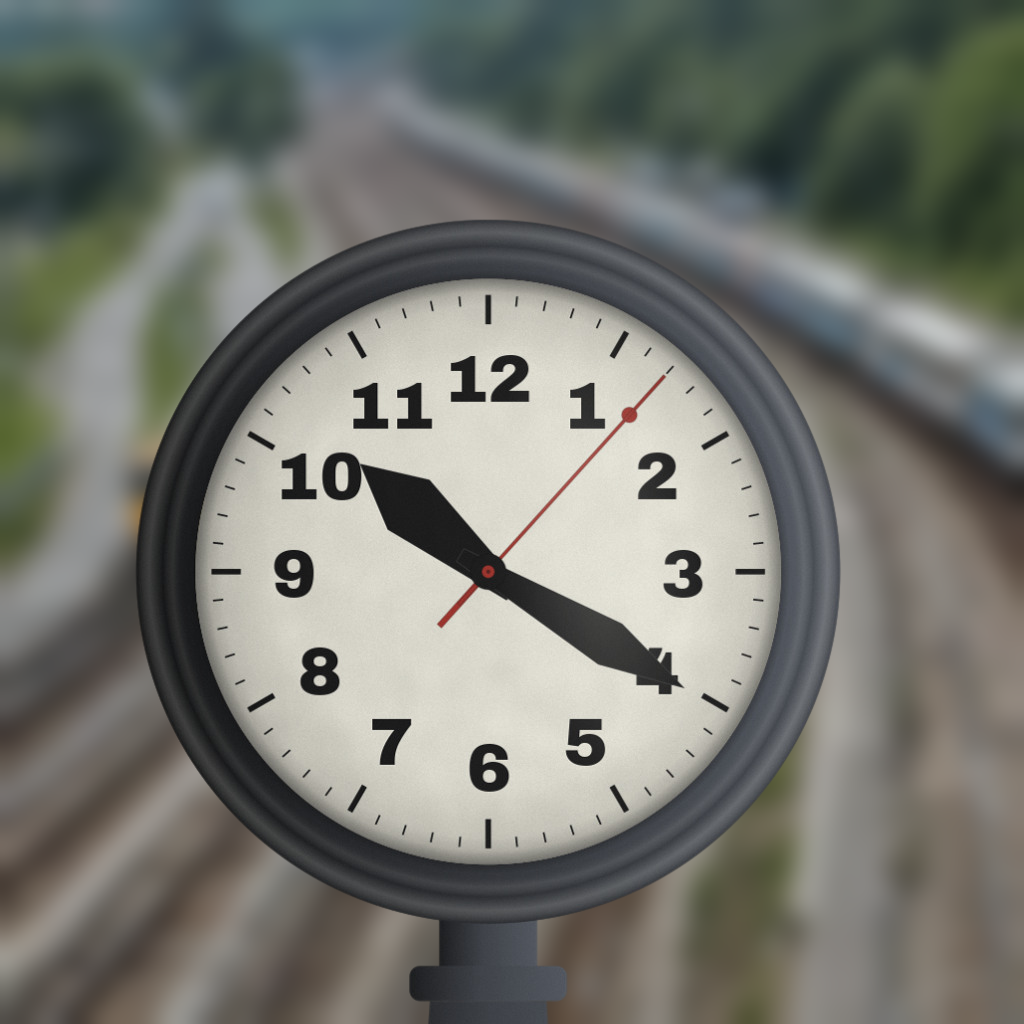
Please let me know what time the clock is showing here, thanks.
10:20:07
